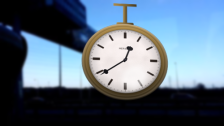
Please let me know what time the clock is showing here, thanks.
12:39
